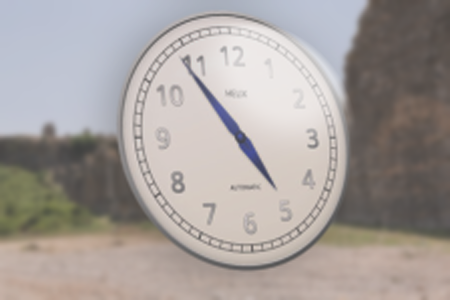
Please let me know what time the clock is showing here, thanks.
4:54
